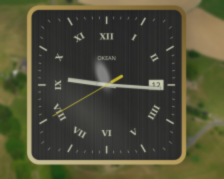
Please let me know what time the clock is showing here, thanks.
9:15:40
